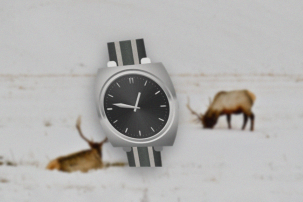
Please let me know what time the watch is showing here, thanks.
12:47
